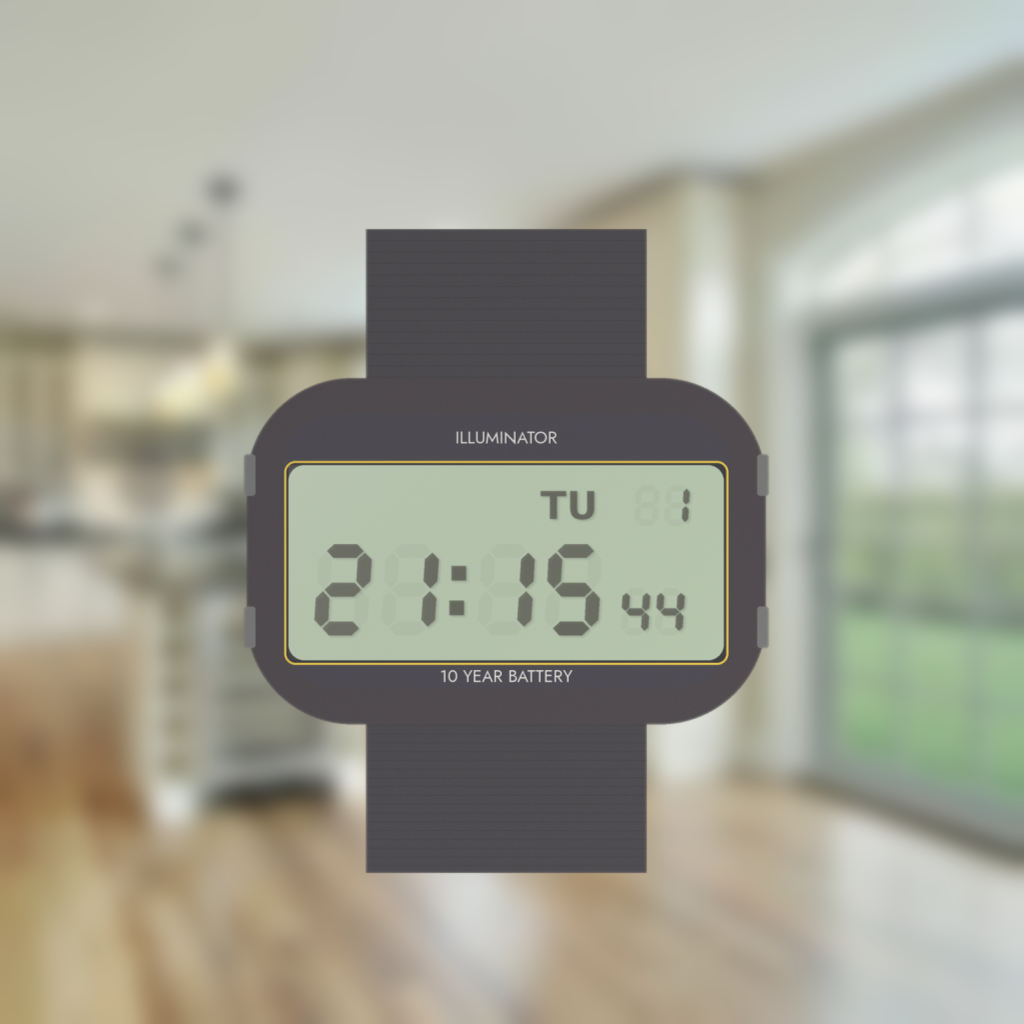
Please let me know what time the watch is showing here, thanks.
21:15:44
